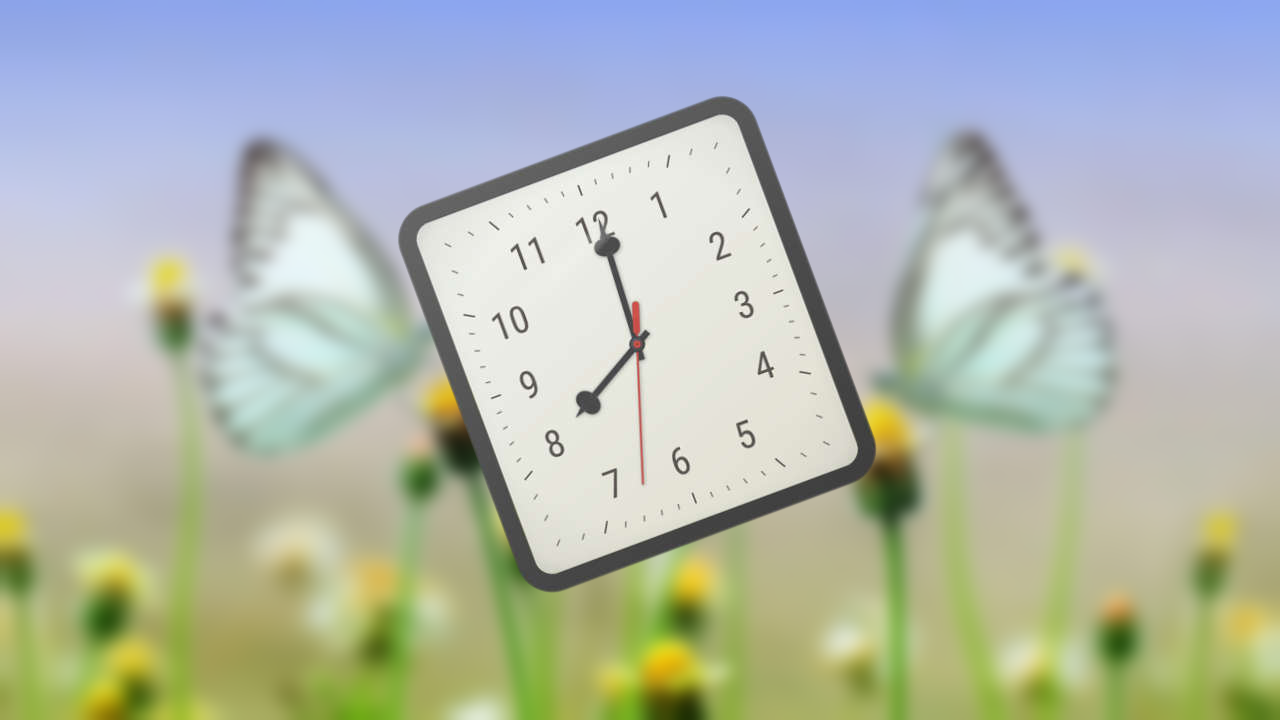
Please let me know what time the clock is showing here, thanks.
8:00:33
